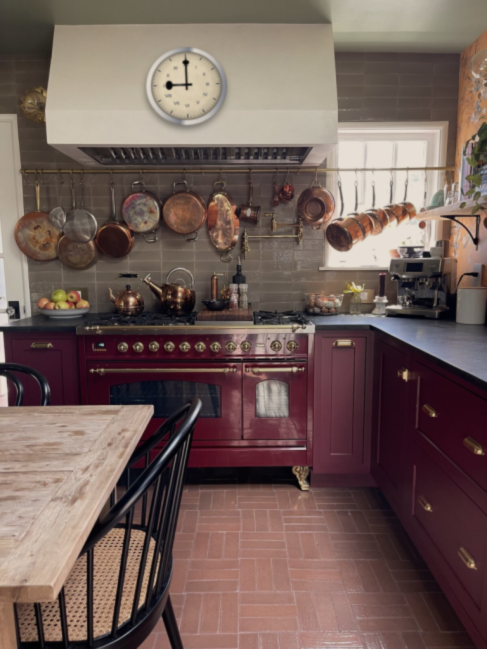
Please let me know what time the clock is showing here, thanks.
9:00
